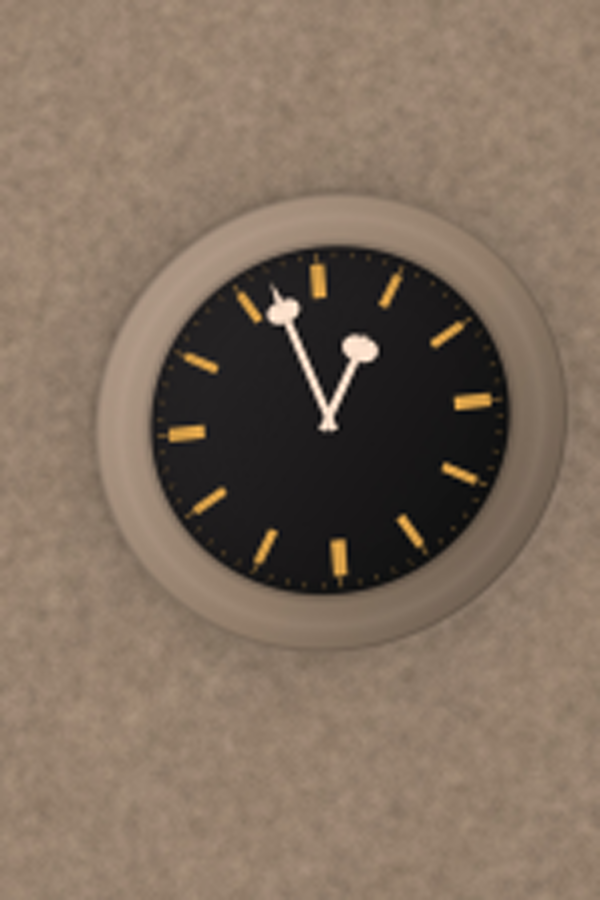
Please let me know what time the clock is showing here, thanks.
12:57
